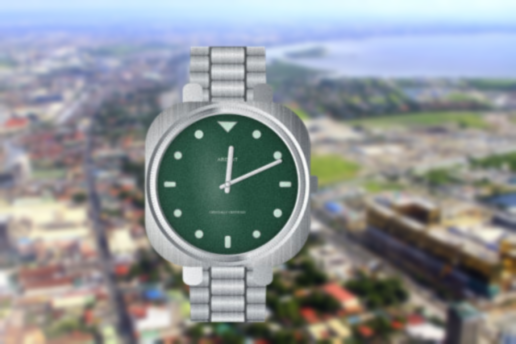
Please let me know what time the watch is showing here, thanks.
12:11
